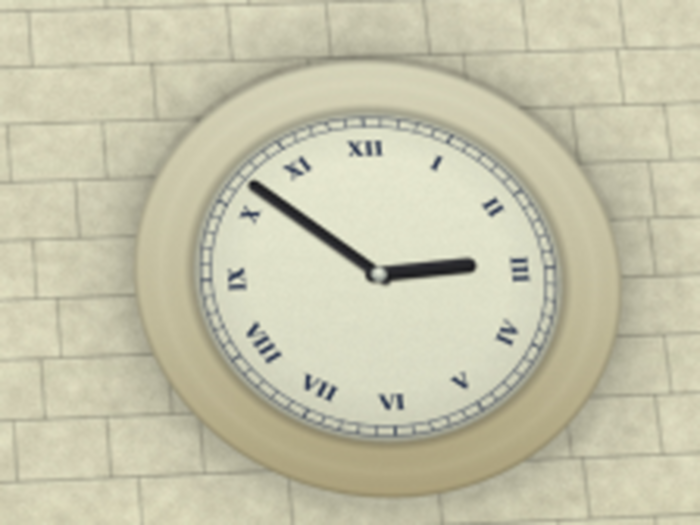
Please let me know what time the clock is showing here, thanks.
2:52
